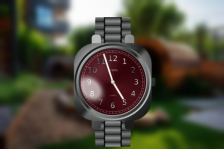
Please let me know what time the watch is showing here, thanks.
4:57
